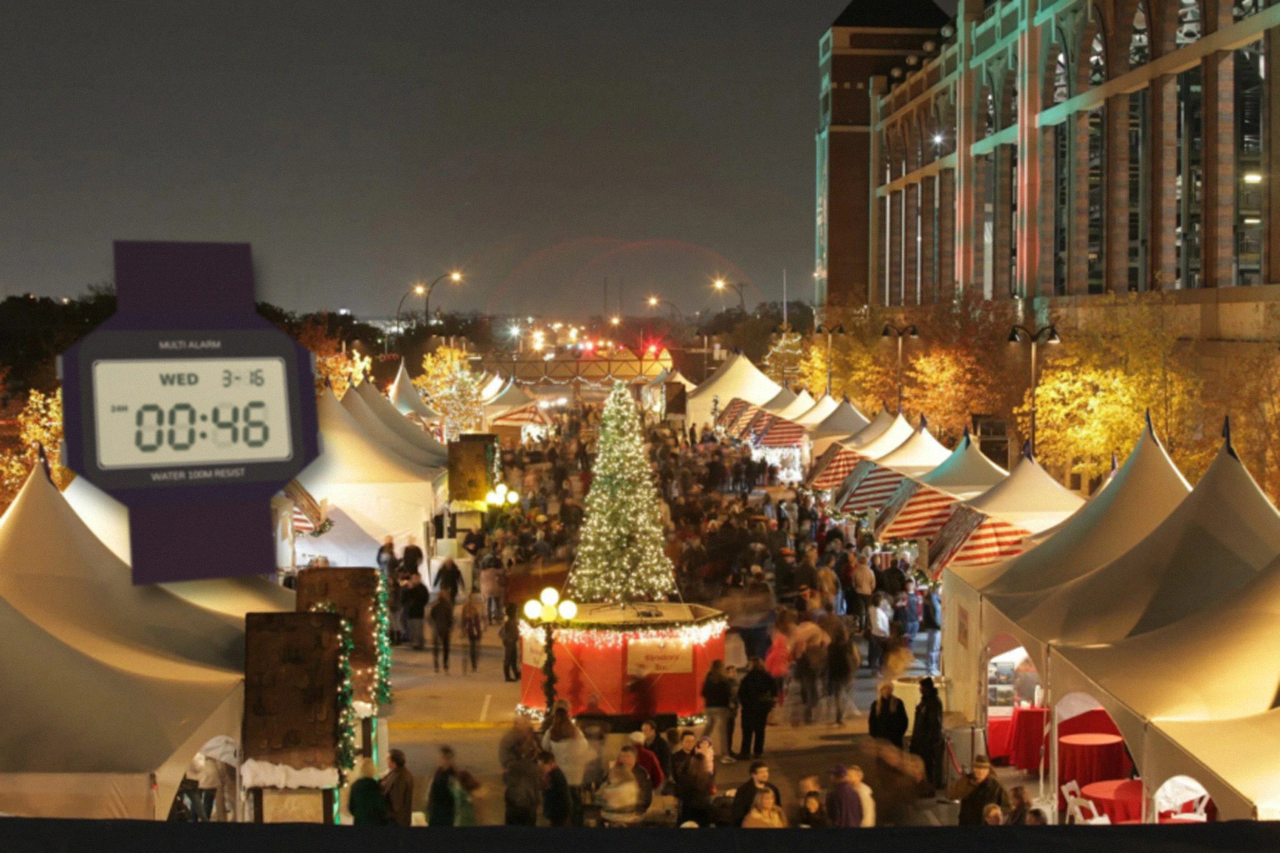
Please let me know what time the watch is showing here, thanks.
0:46
